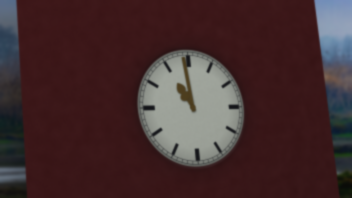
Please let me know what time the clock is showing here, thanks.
10:59
